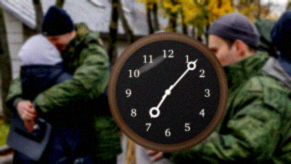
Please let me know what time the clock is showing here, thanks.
7:07
